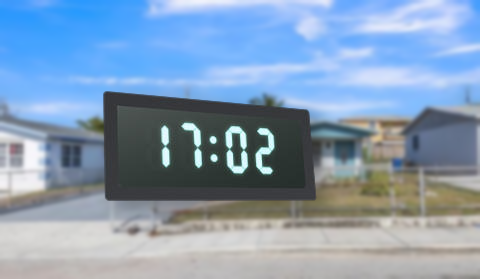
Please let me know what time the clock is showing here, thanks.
17:02
